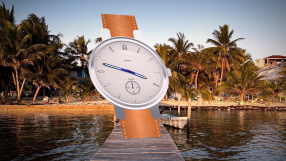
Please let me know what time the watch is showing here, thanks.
3:48
